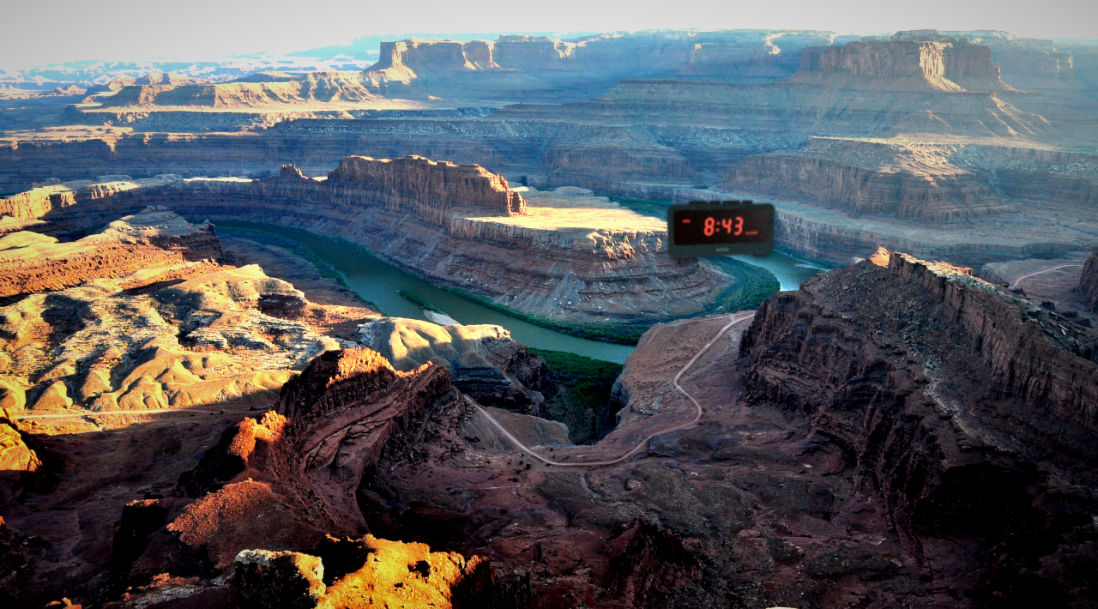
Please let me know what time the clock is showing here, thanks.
8:43
